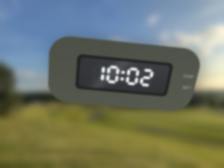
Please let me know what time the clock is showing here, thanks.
10:02
